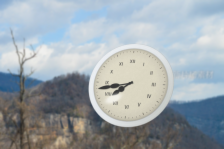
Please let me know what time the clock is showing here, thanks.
7:43
